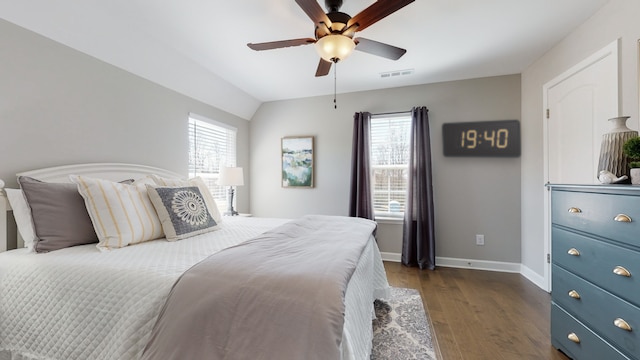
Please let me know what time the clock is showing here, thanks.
19:40
